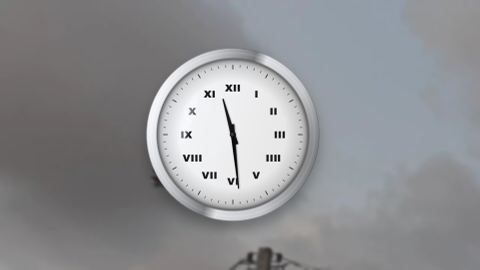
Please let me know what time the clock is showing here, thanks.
11:29
